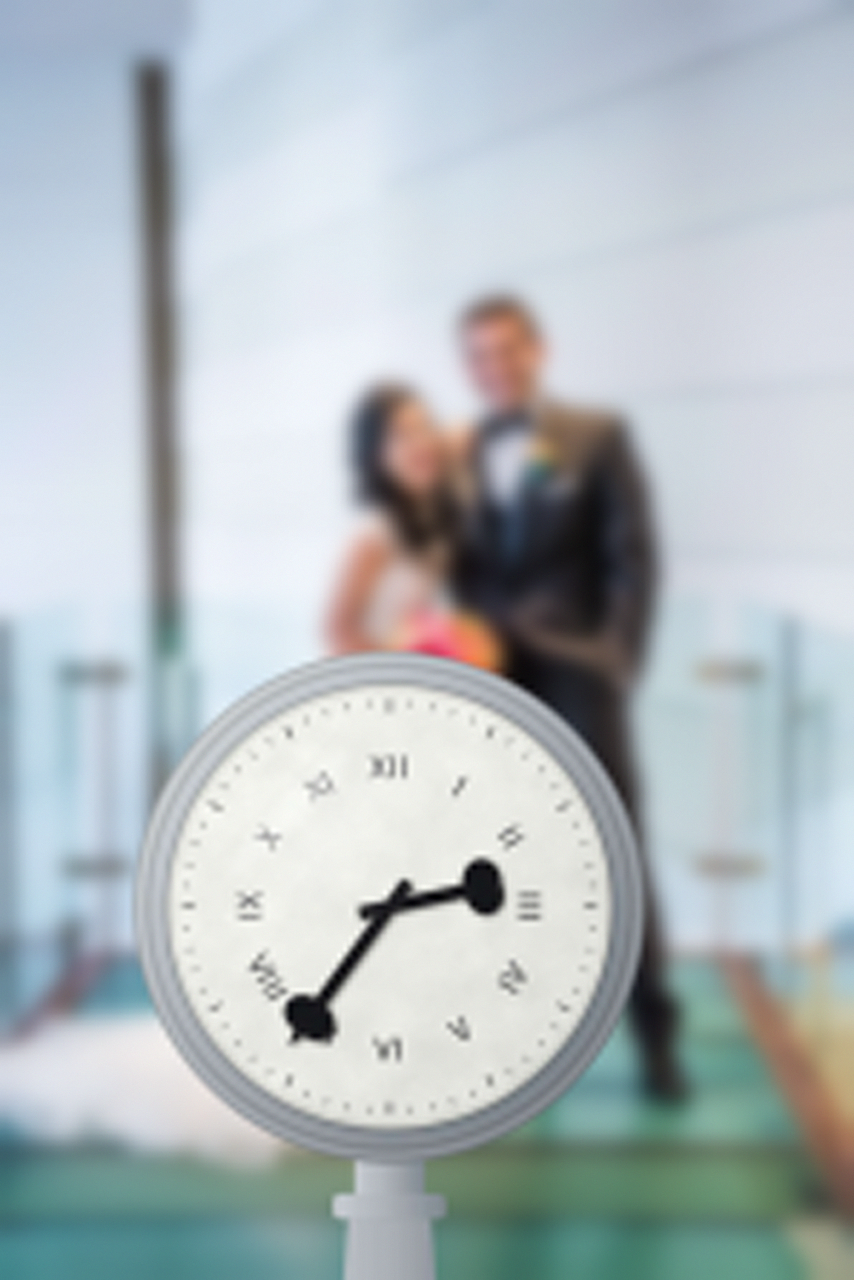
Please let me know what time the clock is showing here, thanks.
2:36
